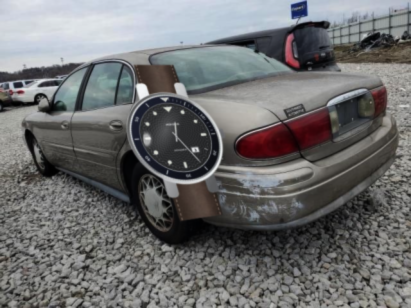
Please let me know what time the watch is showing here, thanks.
12:25
